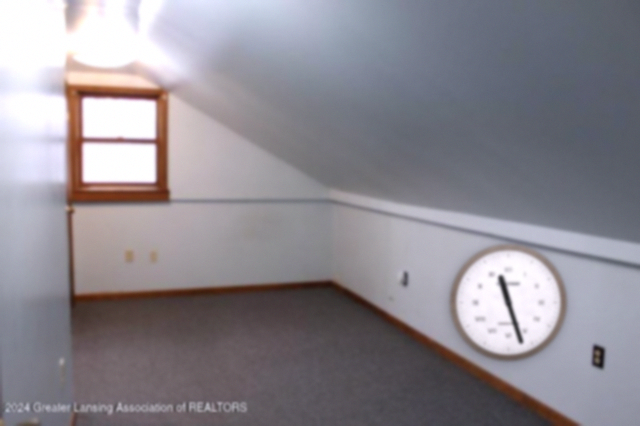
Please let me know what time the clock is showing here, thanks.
11:27
